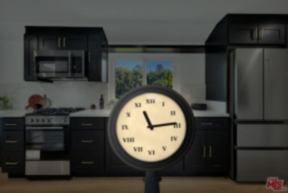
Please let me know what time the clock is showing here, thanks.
11:14
